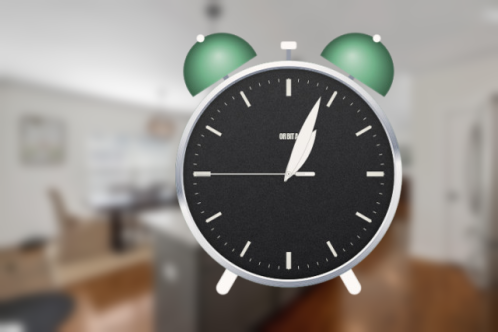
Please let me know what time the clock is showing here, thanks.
1:03:45
